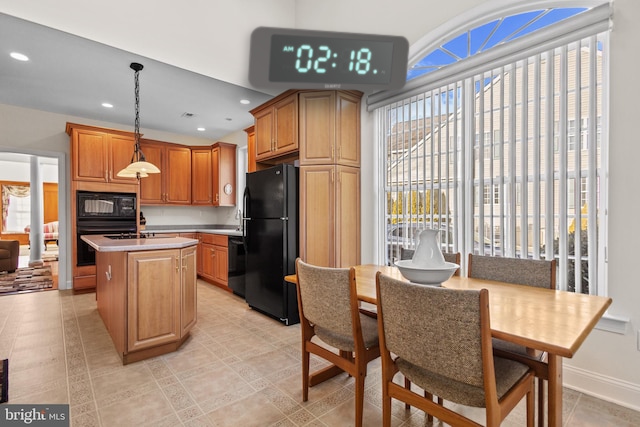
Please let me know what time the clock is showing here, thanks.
2:18
